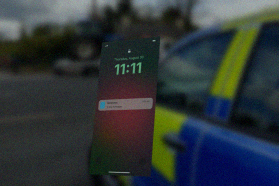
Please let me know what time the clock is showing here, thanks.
11:11
